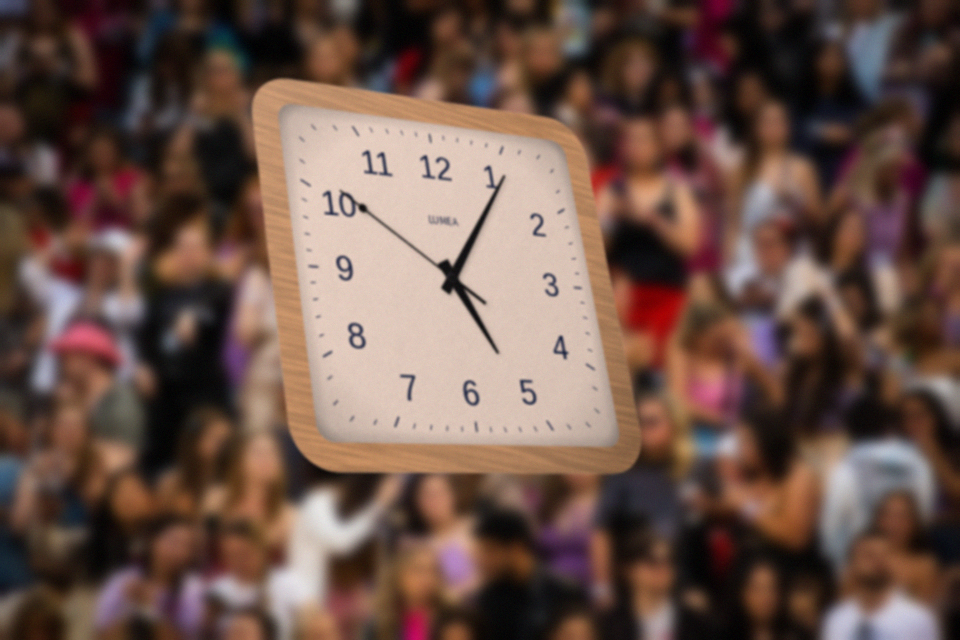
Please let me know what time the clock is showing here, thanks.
5:05:51
